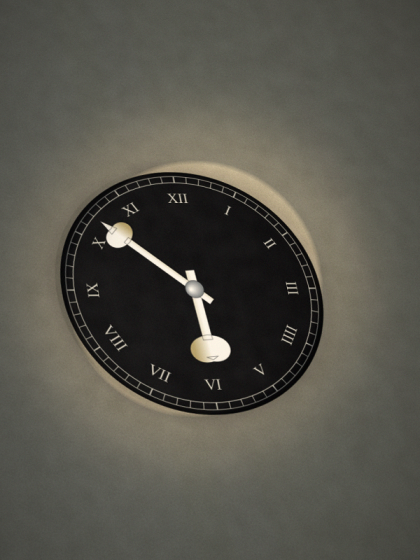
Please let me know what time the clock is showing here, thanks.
5:52
